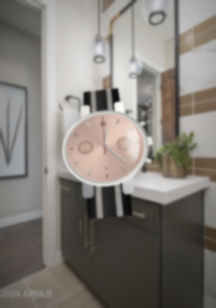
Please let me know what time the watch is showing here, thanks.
12:23
